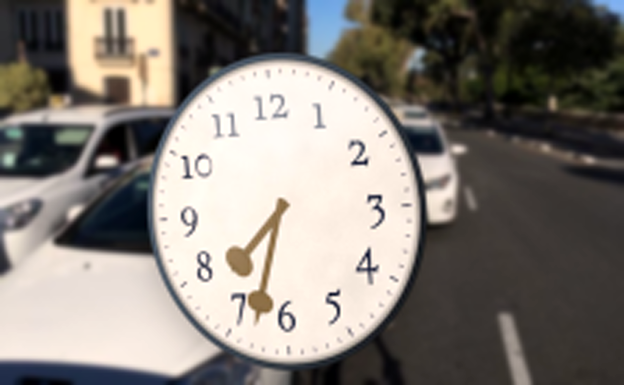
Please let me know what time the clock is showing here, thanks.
7:33
